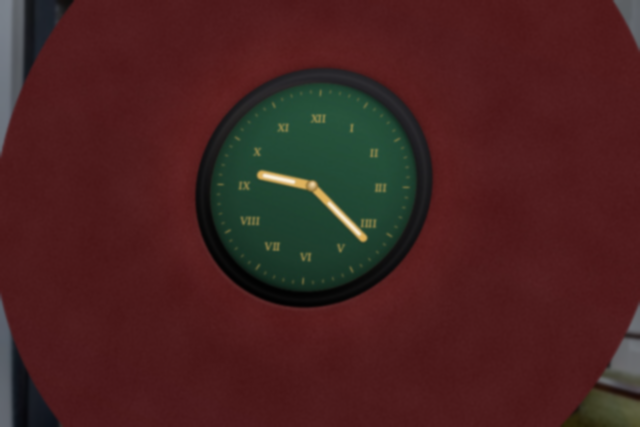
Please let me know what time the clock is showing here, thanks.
9:22
